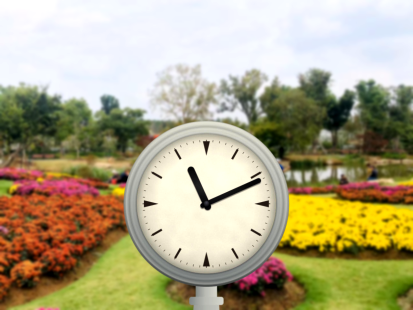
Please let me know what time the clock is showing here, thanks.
11:11
